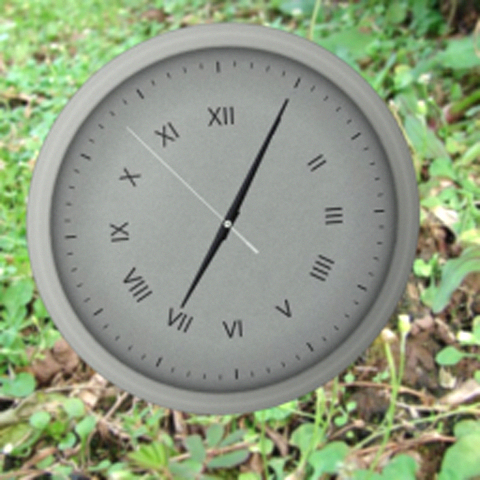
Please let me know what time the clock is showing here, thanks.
7:04:53
